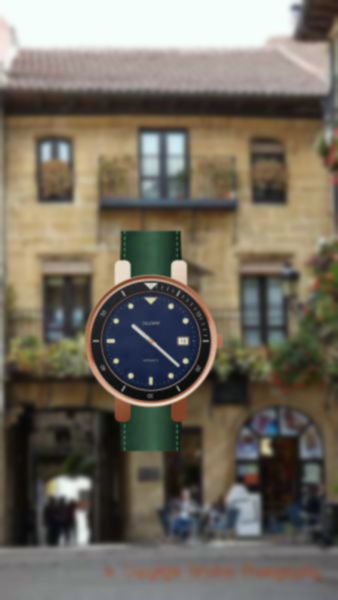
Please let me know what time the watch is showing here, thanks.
10:22
